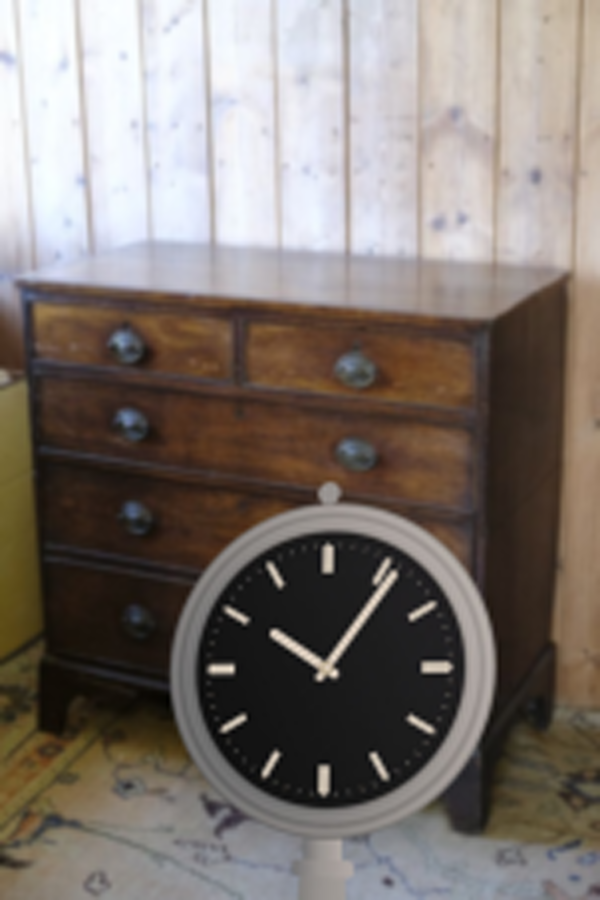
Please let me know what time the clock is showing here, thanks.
10:06
